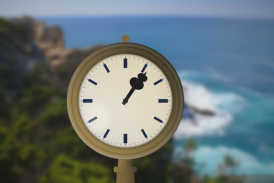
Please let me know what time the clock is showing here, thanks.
1:06
